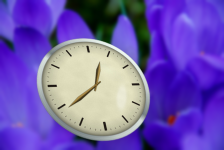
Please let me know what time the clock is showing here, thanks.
12:39
